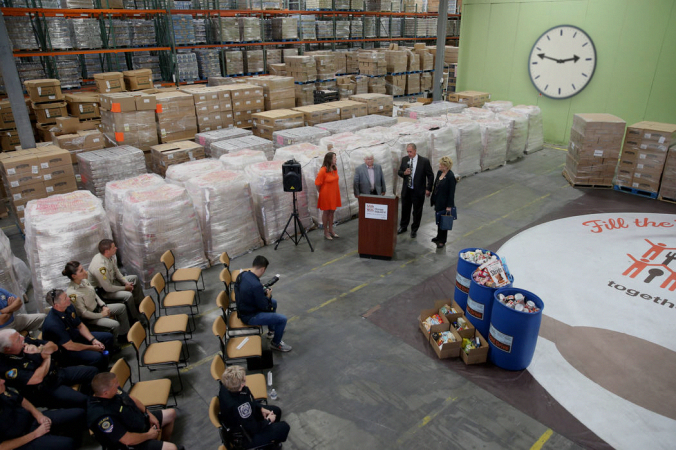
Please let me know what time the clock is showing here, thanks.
2:48
